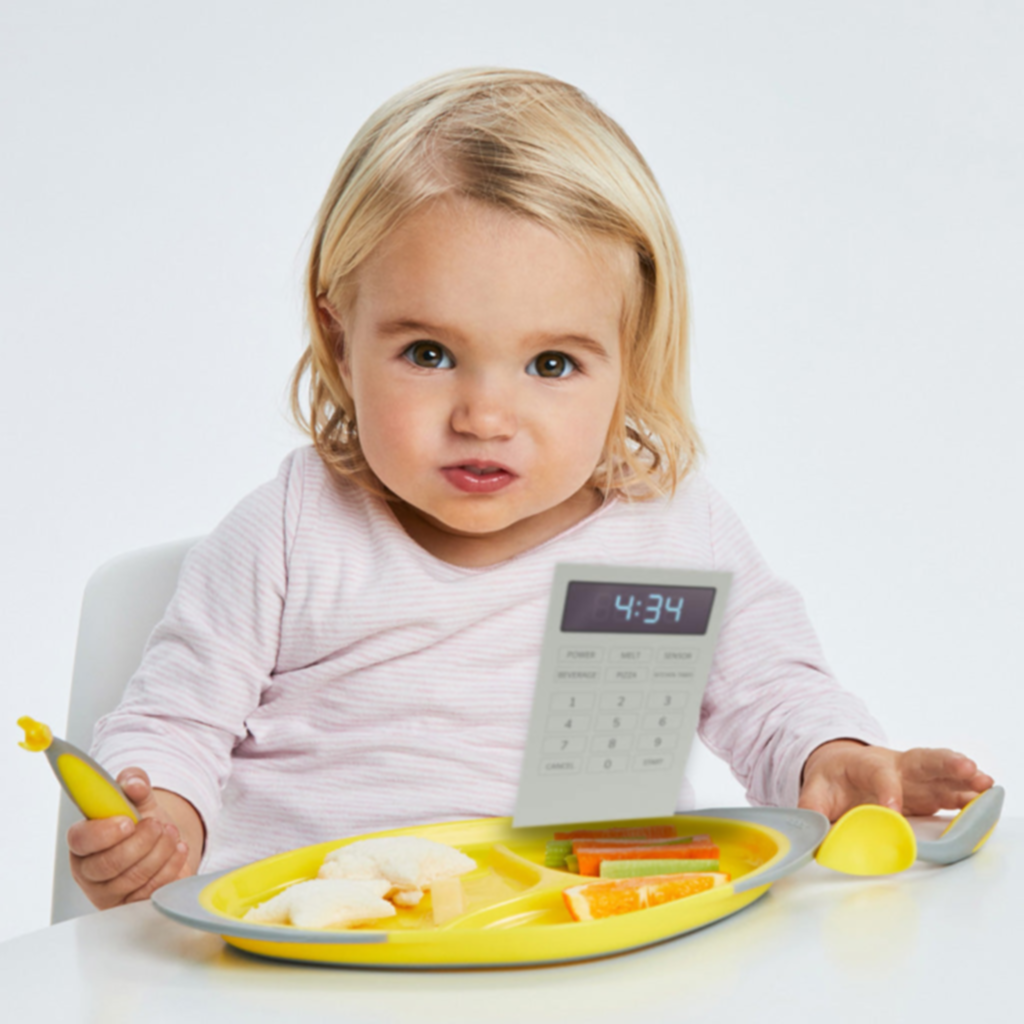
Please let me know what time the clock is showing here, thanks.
4:34
